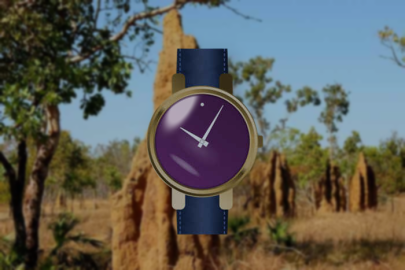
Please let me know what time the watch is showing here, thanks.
10:05
